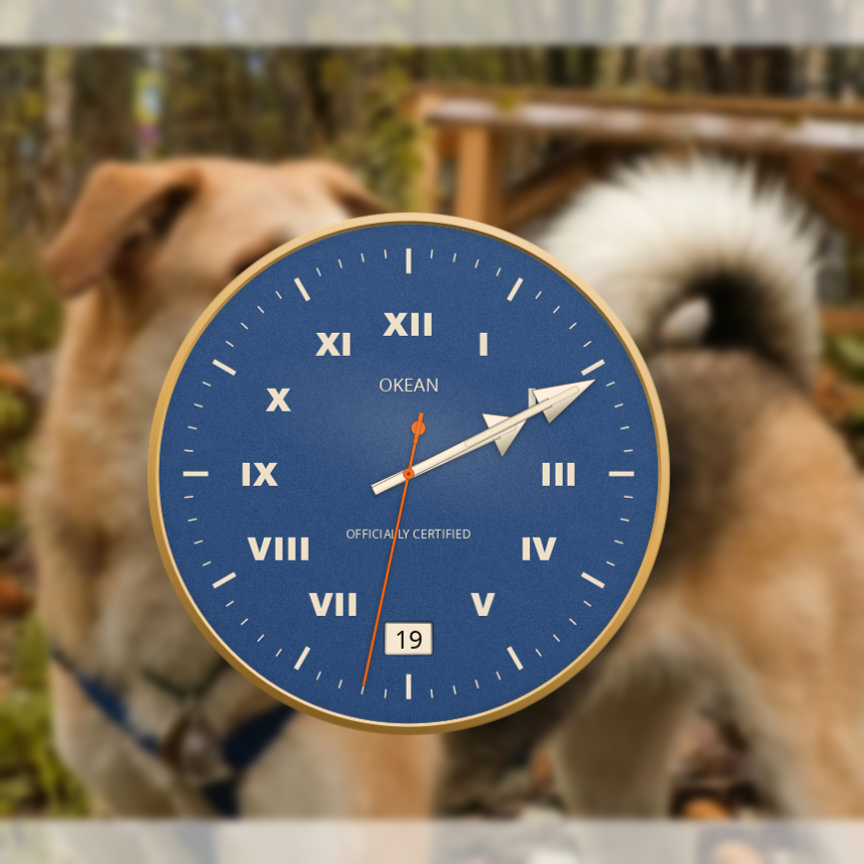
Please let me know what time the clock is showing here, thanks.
2:10:32
